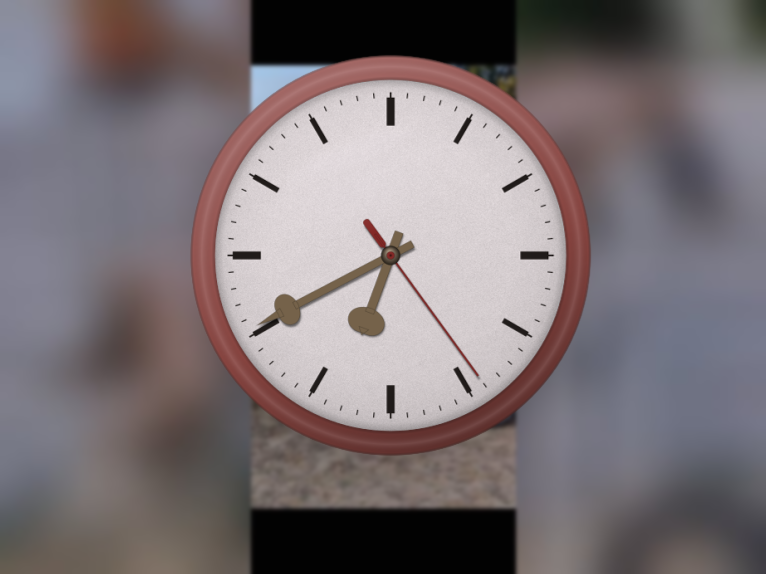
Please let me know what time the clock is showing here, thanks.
6:40:24
